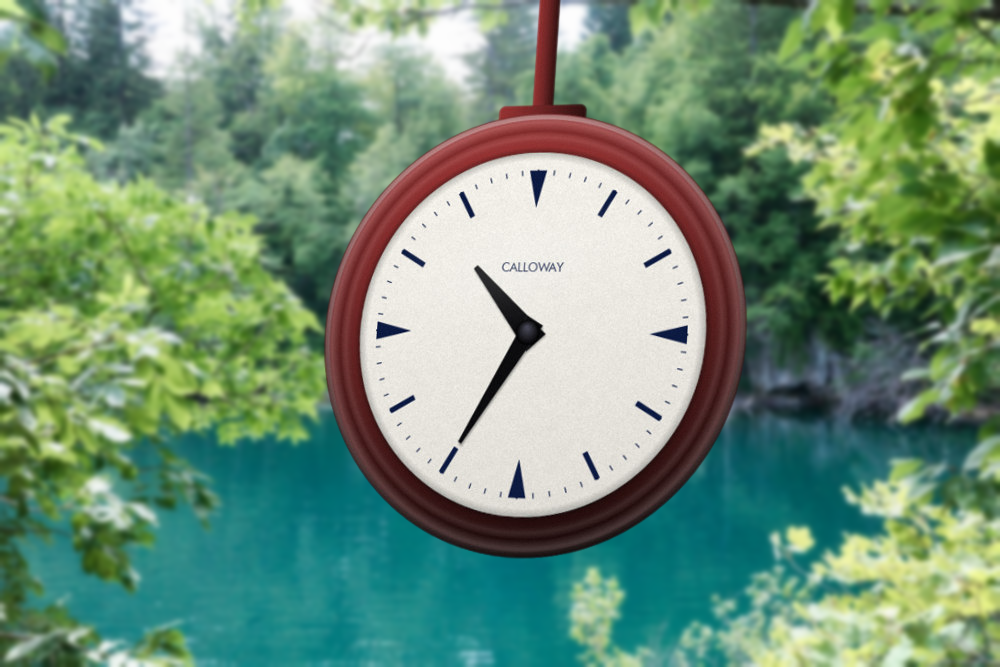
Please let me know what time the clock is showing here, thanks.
10:35
